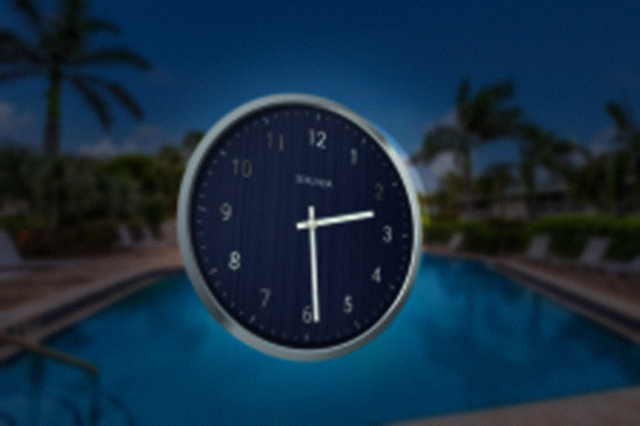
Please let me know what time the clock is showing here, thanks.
2:29
